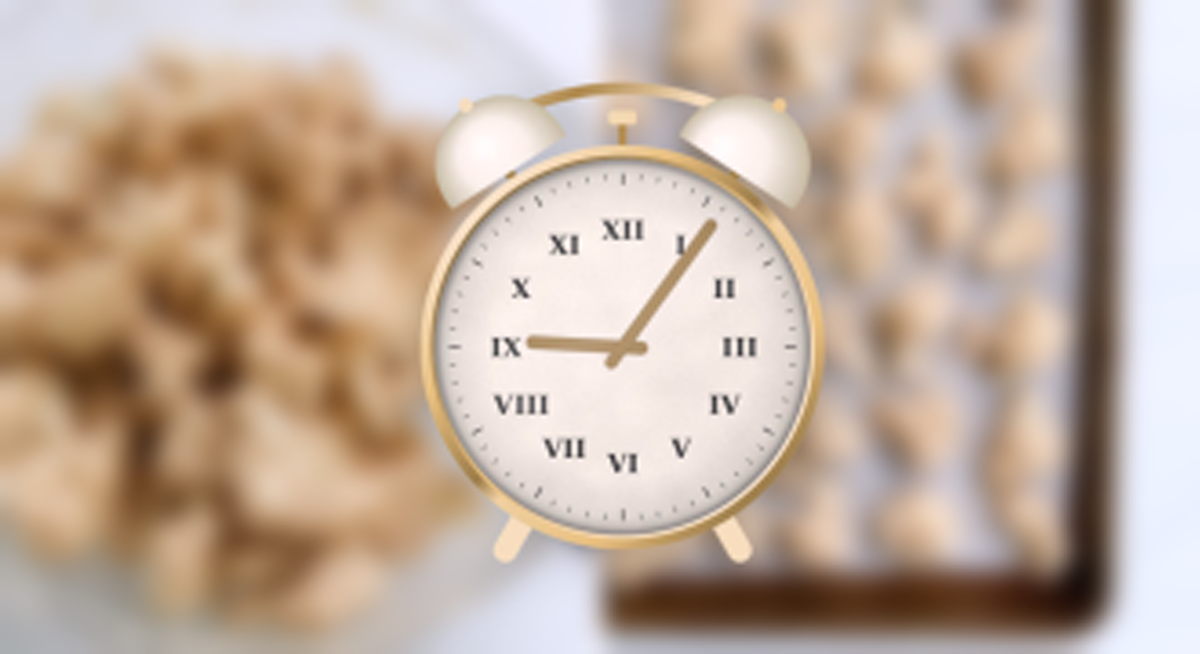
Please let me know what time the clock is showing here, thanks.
9:06
